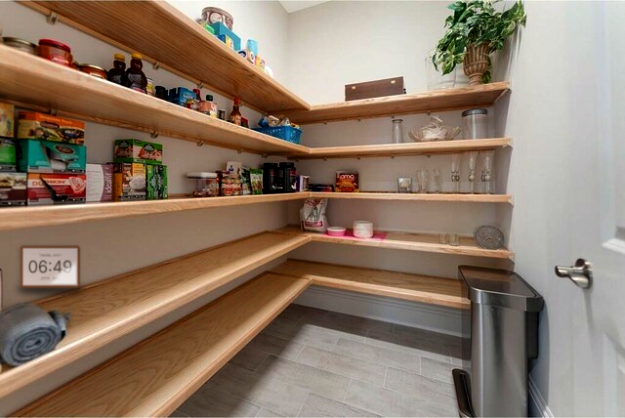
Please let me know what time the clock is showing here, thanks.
6:49
